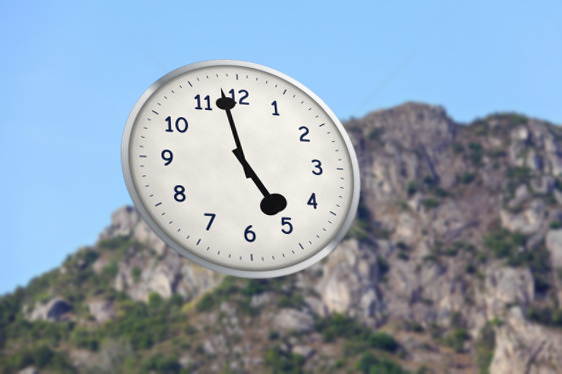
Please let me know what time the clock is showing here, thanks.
4:58
